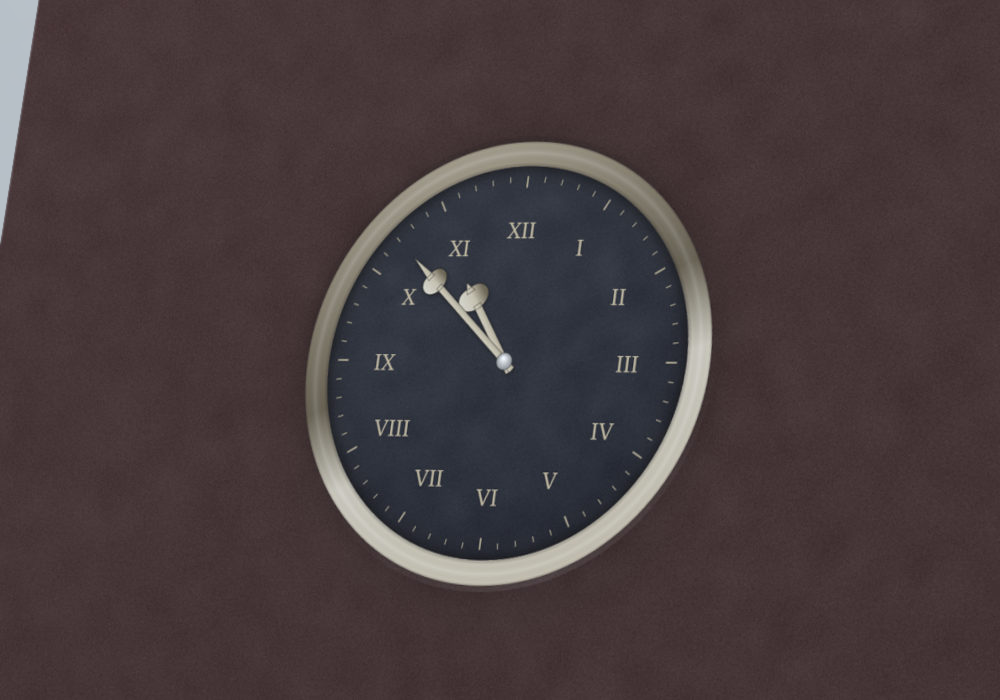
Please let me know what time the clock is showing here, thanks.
10:52
